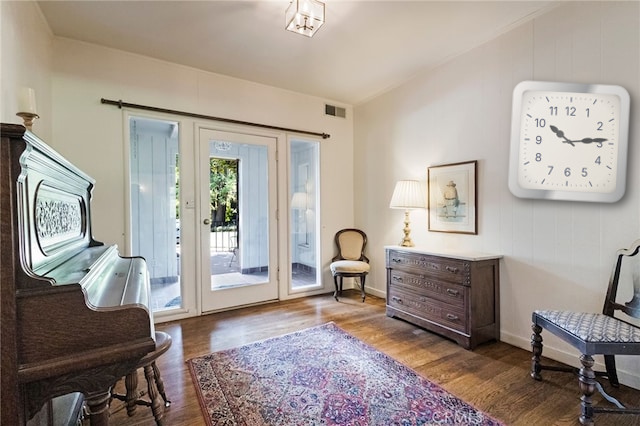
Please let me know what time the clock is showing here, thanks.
10:14
